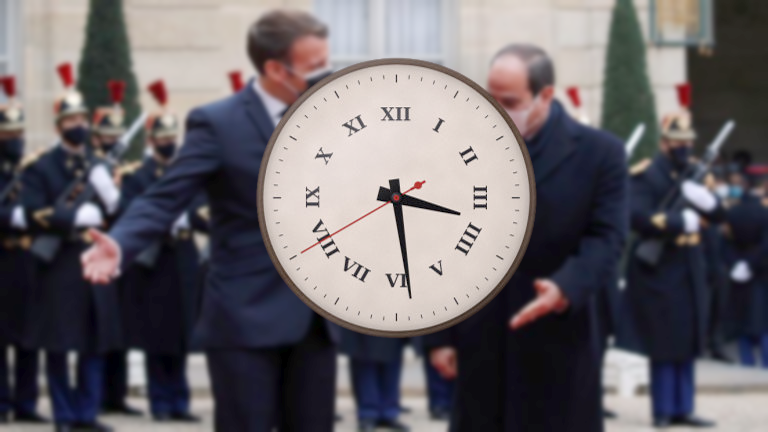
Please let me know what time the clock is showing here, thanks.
3:28:40
